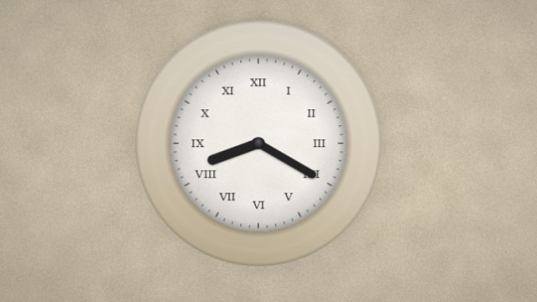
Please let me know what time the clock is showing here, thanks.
8:20
